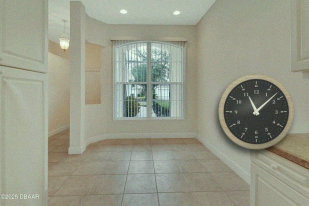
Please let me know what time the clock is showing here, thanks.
11:08
